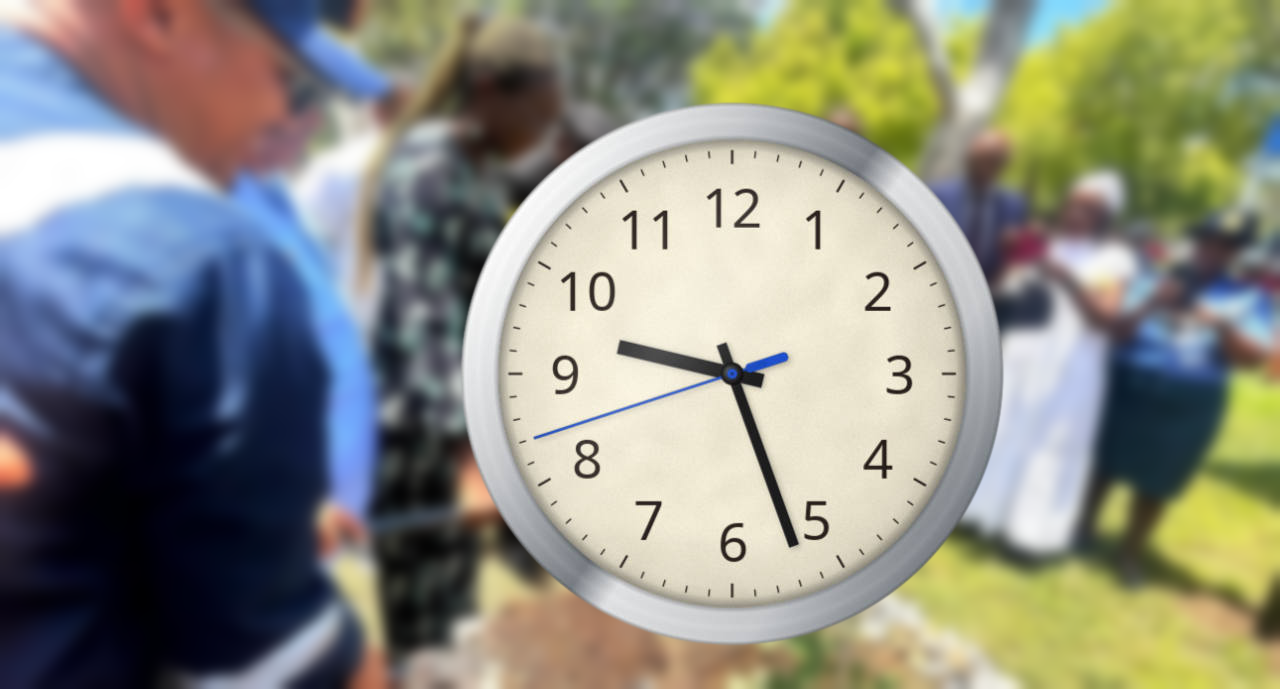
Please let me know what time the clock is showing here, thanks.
9:26:42
